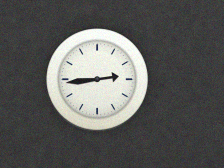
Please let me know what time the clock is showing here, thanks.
2:44
